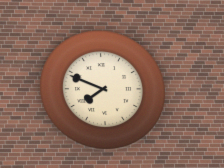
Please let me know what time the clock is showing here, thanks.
7:49
